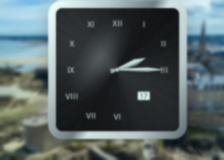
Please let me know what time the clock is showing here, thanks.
2:15
